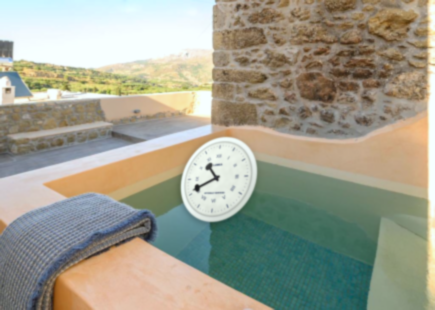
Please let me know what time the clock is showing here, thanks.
10:41
